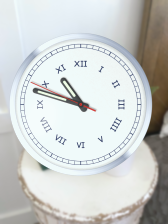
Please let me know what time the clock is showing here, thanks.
10:47:49
